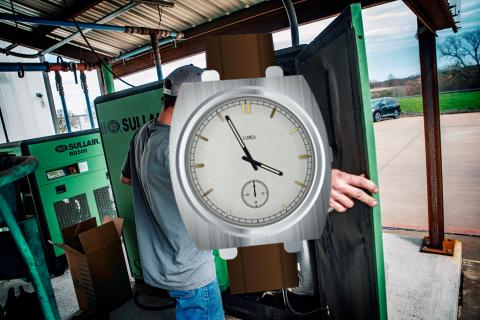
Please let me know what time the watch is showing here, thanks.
3:56
